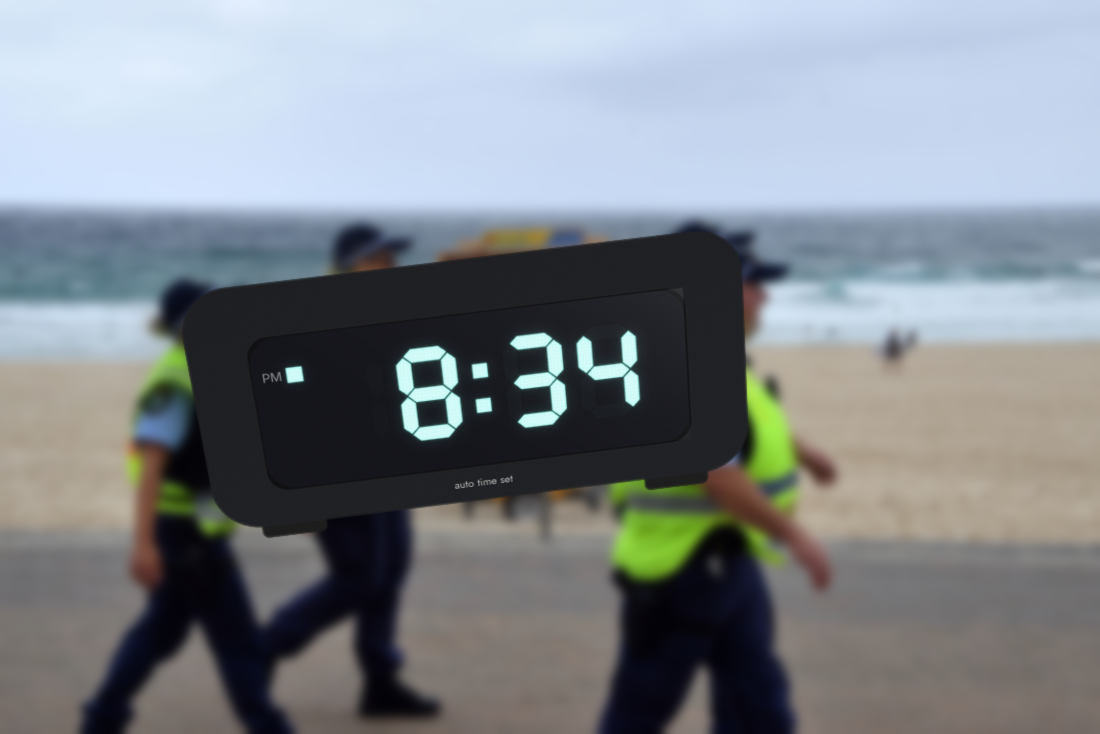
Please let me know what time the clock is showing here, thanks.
8:34
